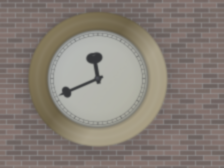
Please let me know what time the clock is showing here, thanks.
11:41
